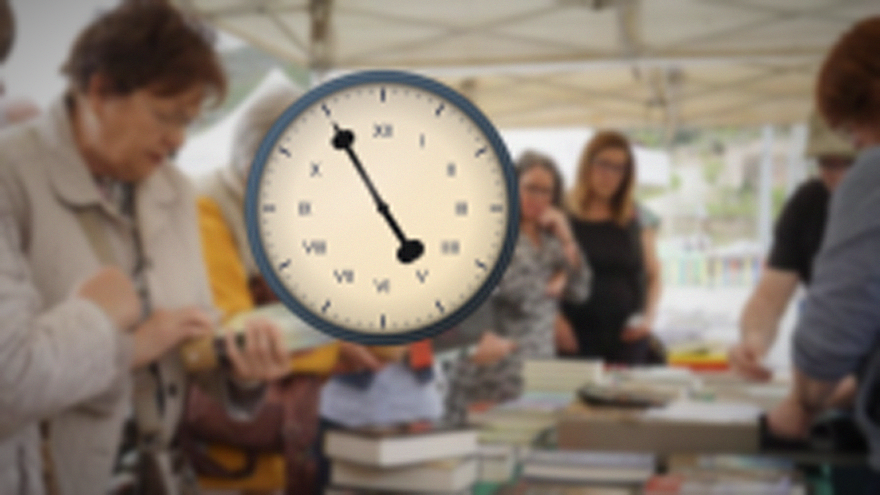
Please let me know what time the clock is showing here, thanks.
4:55
